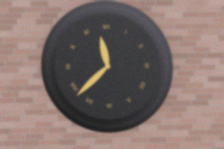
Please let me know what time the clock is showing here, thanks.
11:38
